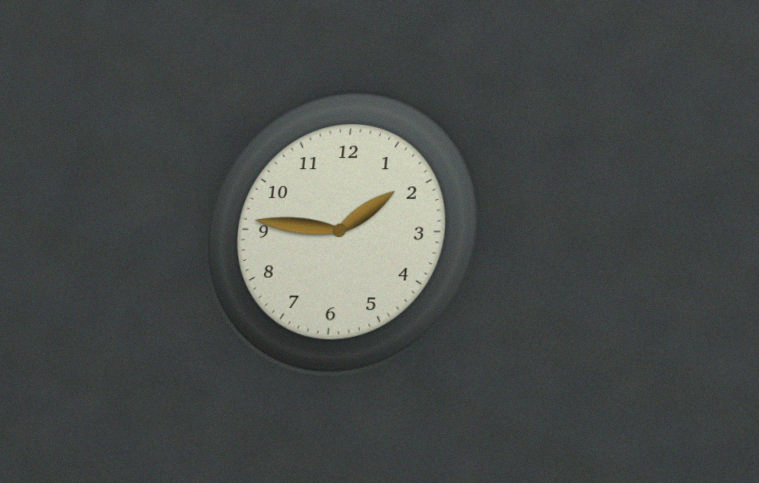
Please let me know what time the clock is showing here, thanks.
1:46
